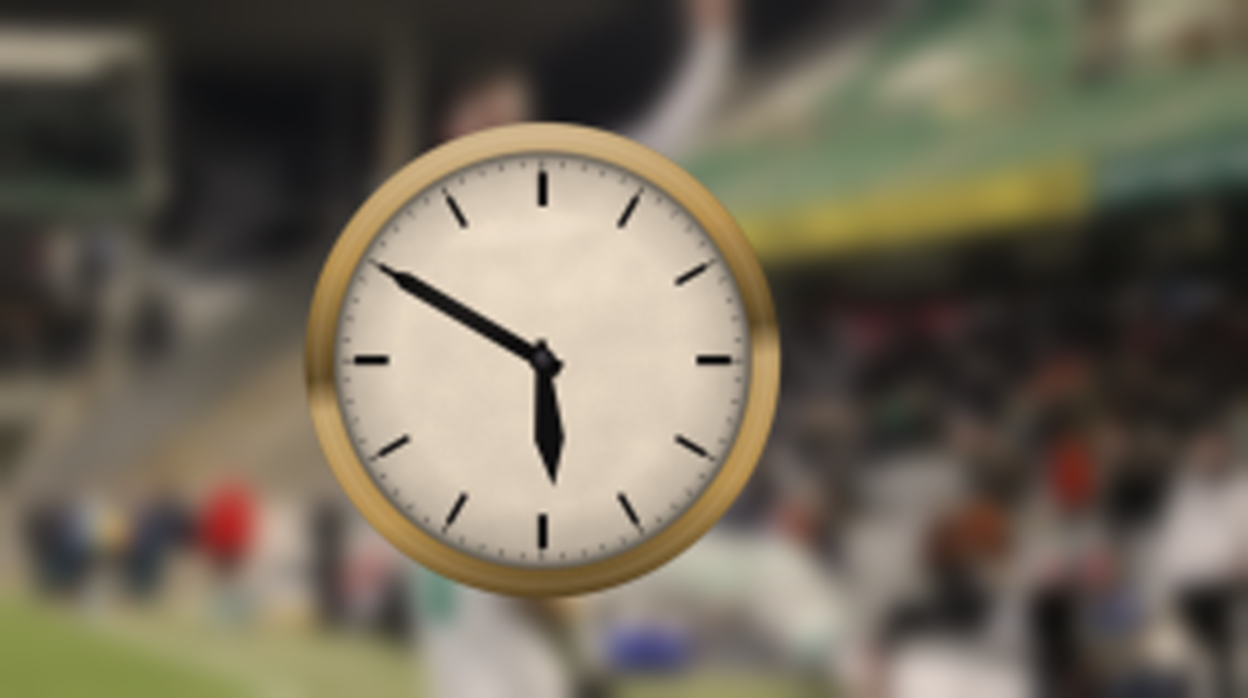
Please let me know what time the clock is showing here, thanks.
5:50
